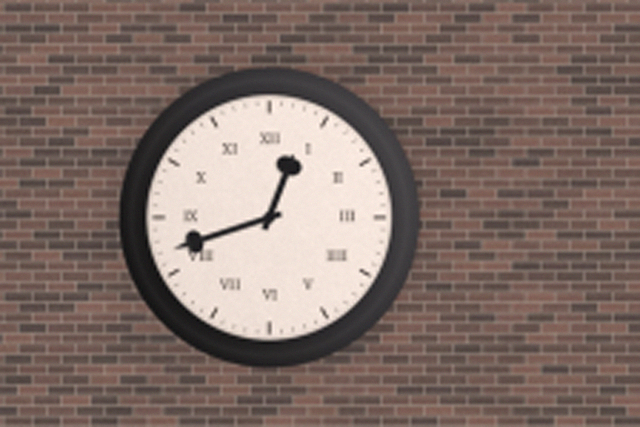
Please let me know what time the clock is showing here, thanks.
12:42
